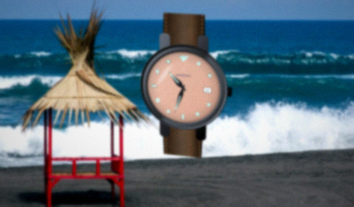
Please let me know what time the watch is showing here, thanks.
10:33
